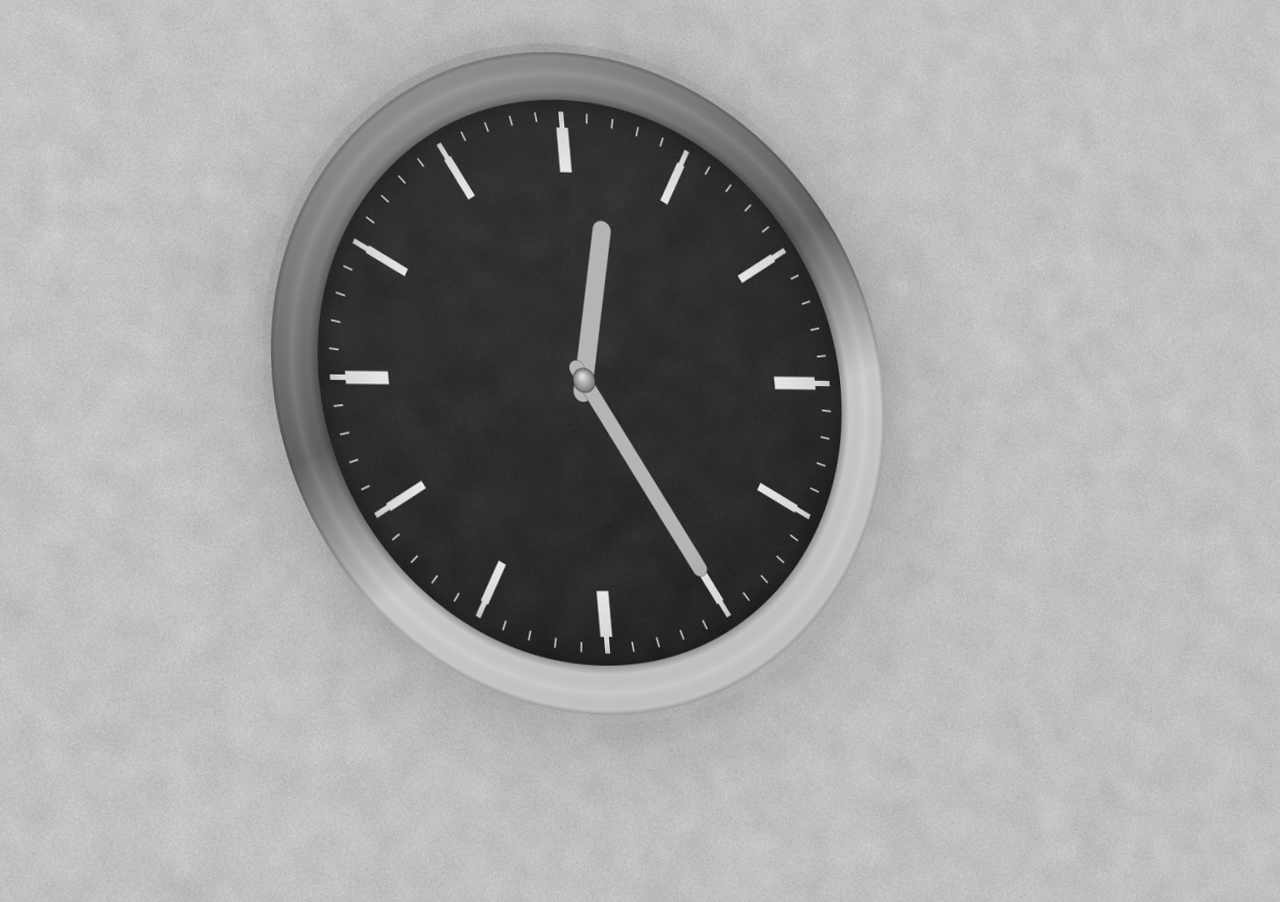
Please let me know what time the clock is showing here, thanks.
12:25
